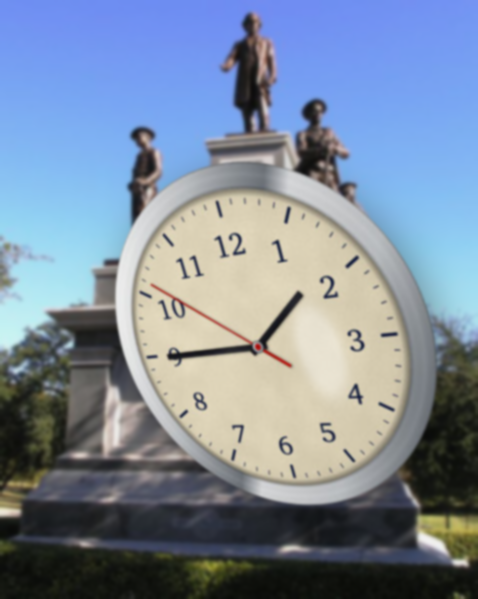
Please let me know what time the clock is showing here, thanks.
1:44:51
